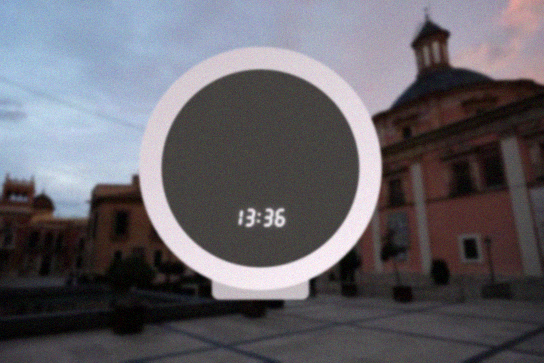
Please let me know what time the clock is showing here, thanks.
13:36
